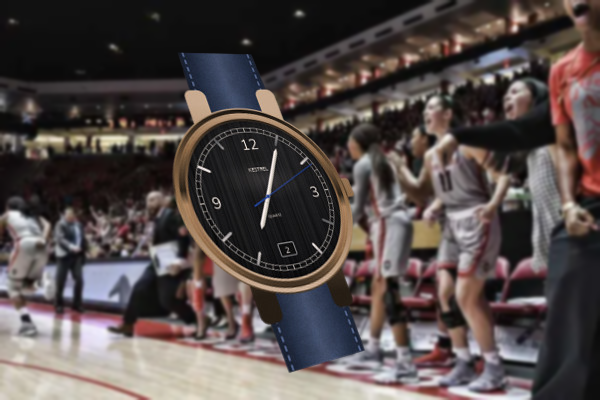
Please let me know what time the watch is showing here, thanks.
7:05:11
